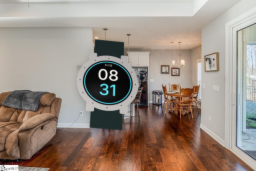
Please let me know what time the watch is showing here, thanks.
8:31
